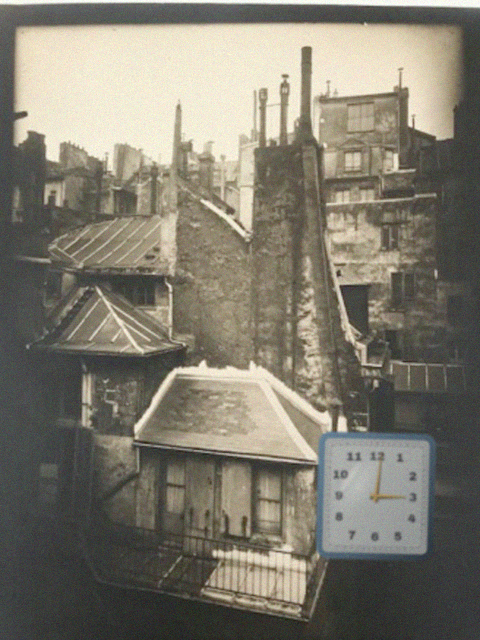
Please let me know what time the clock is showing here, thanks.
3:01
